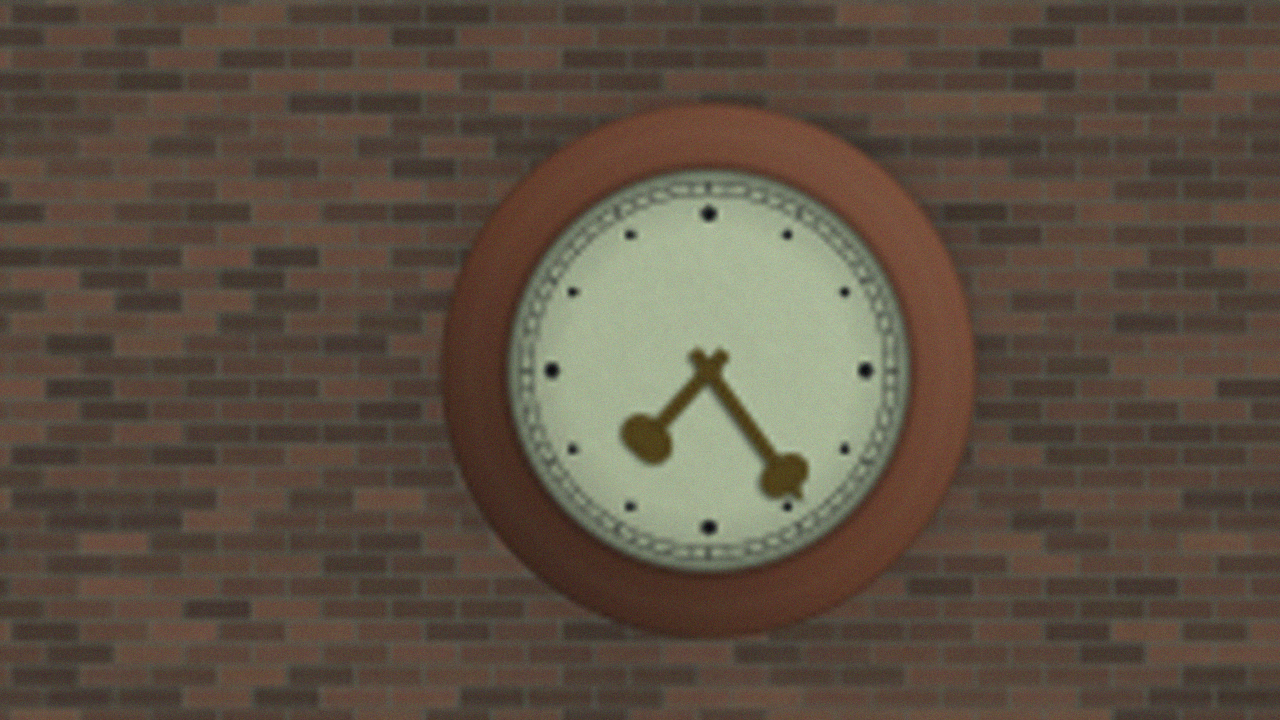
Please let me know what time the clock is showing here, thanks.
7:24
